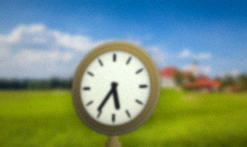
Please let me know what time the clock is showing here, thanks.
5:36
